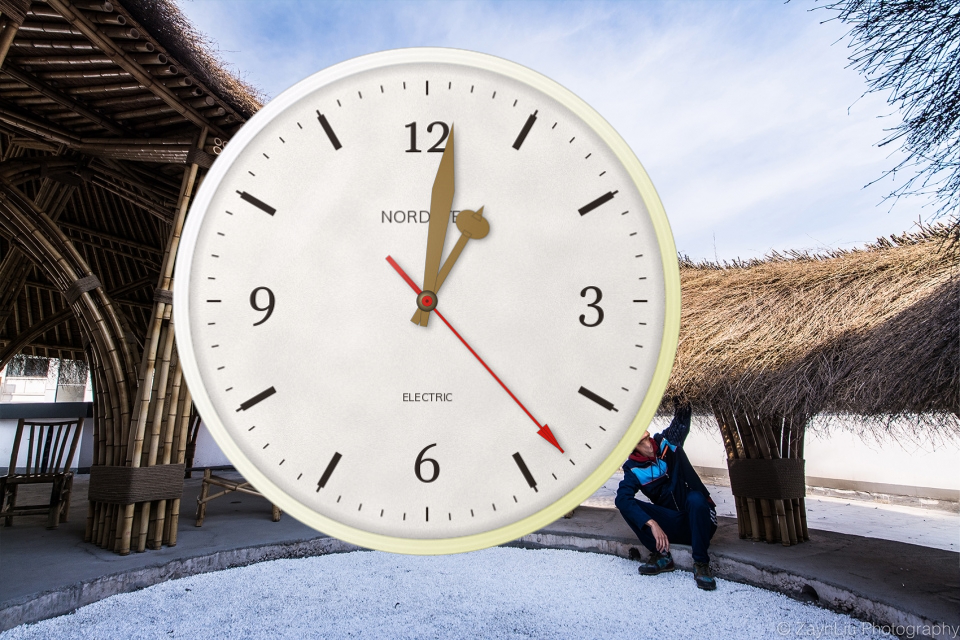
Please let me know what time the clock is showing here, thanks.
1:01:23
